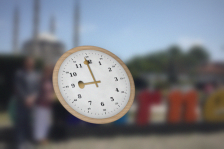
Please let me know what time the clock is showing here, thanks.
8:59
